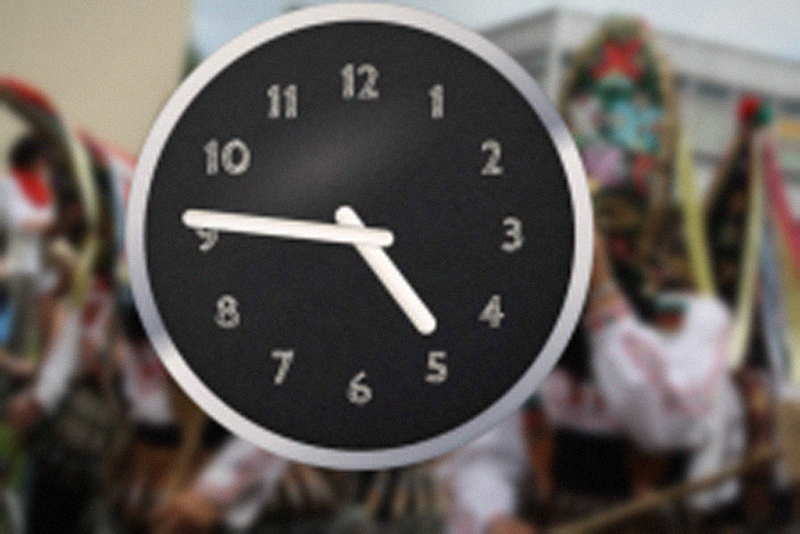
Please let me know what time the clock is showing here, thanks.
4:46
